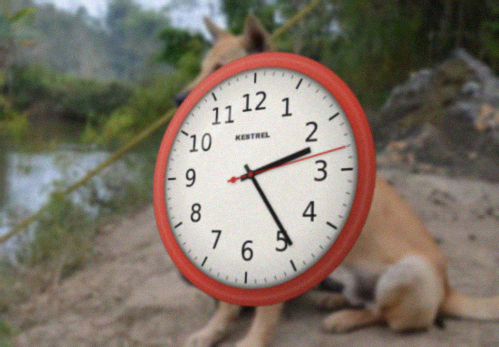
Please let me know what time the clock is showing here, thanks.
2:24:13
